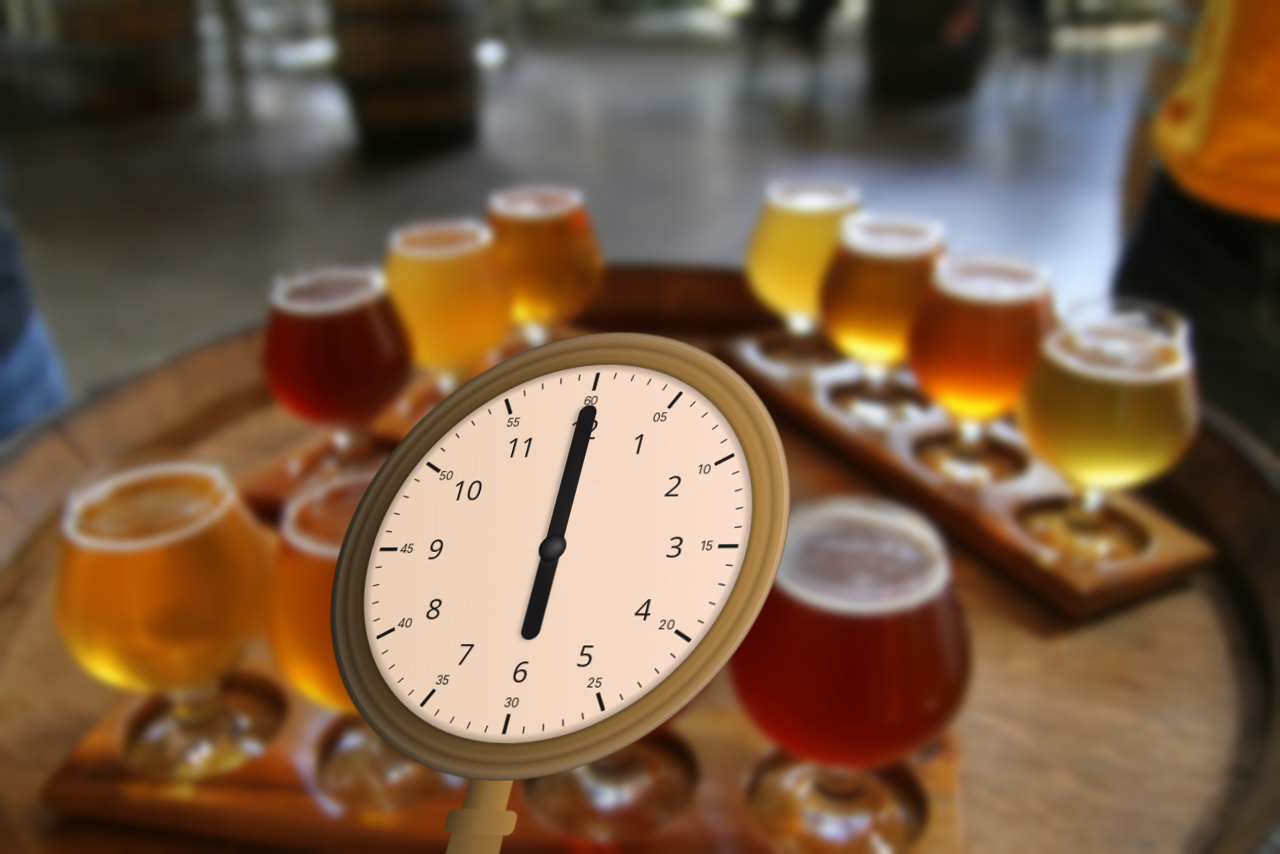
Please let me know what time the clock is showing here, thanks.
6:00
